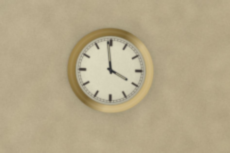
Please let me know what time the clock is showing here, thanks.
3:59
